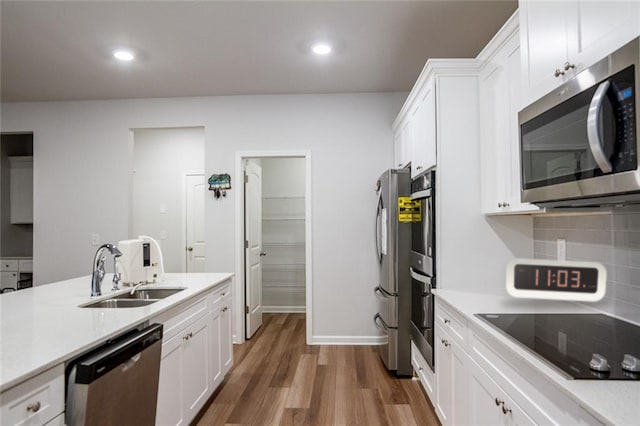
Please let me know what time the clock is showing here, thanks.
11:03
